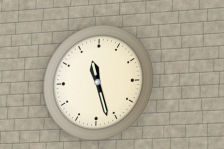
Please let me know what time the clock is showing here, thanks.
11:27
